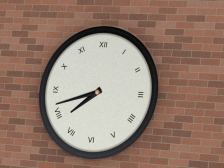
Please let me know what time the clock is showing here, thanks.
7:42
